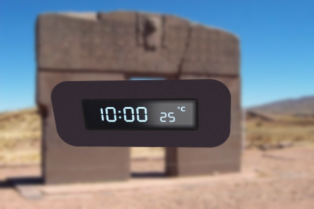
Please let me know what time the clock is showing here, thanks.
10:00
